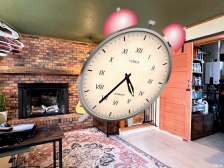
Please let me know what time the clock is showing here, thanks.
4:35
